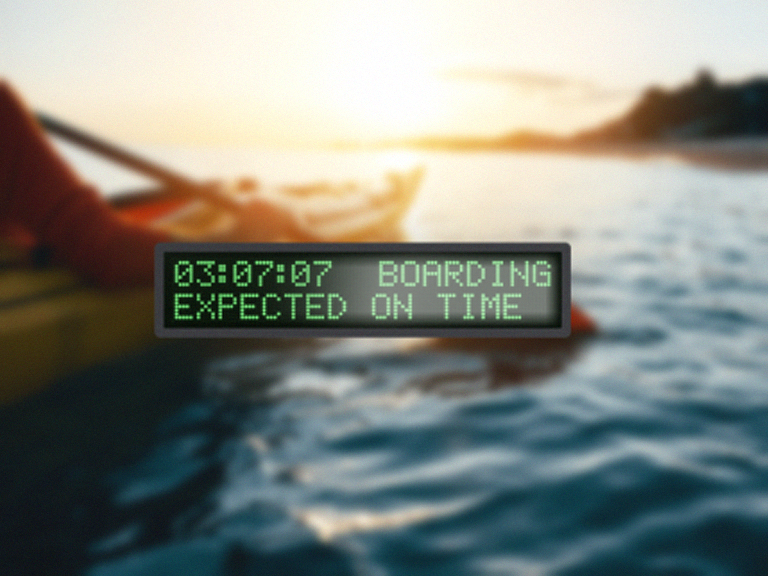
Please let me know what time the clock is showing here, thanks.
3:07:07
